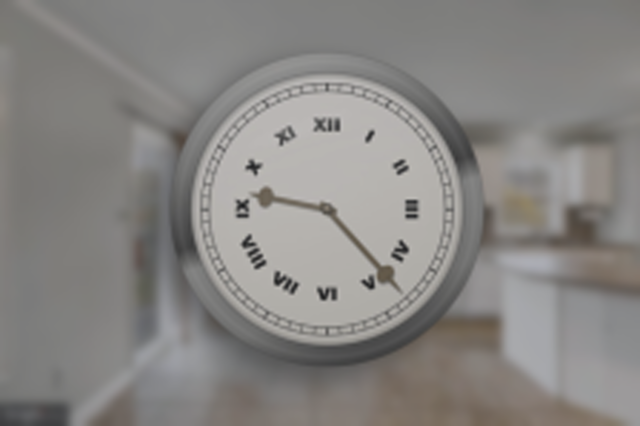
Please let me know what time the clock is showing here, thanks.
9:23
